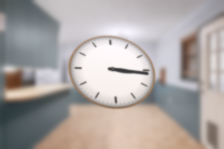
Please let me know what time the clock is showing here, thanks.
3:16
